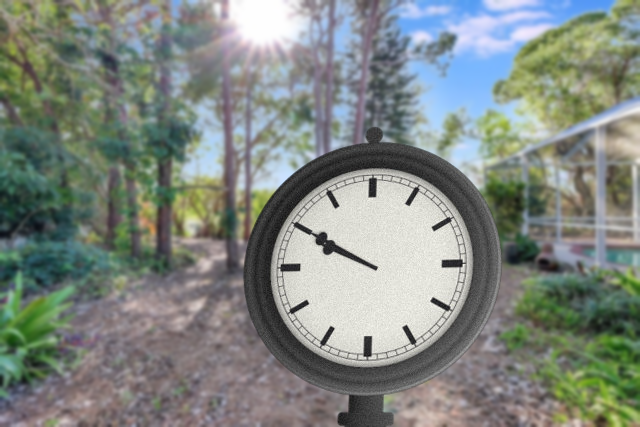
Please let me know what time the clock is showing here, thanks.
9:50
